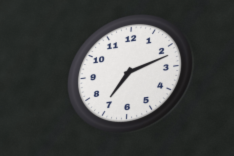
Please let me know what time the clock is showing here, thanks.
7:12
